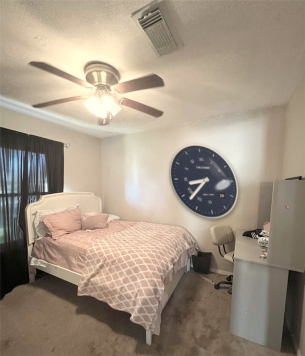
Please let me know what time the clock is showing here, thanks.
8:38
